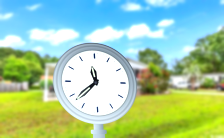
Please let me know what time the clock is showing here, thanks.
11:38
